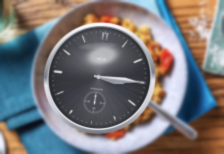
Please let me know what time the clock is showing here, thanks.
3:15
